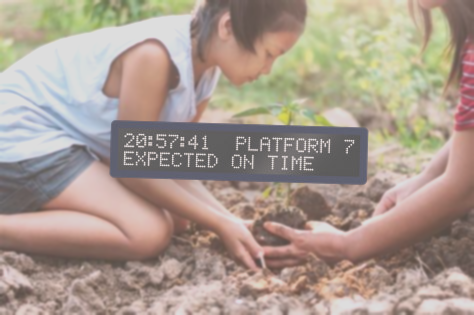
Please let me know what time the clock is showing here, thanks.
20:57:41
